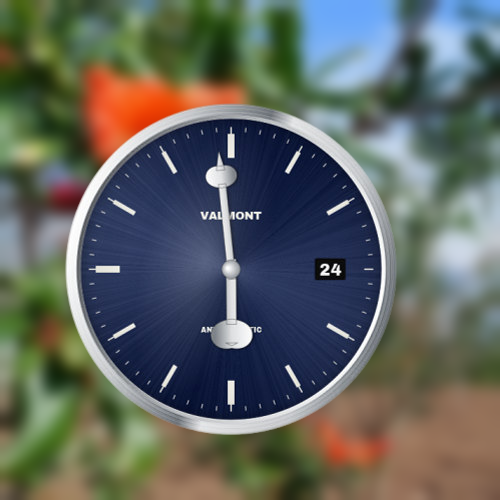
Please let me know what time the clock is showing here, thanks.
5:59
